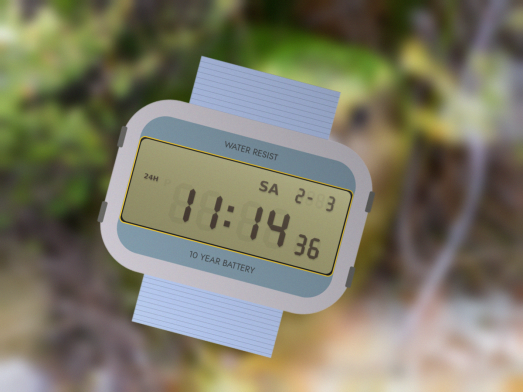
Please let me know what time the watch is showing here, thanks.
11:14:36
